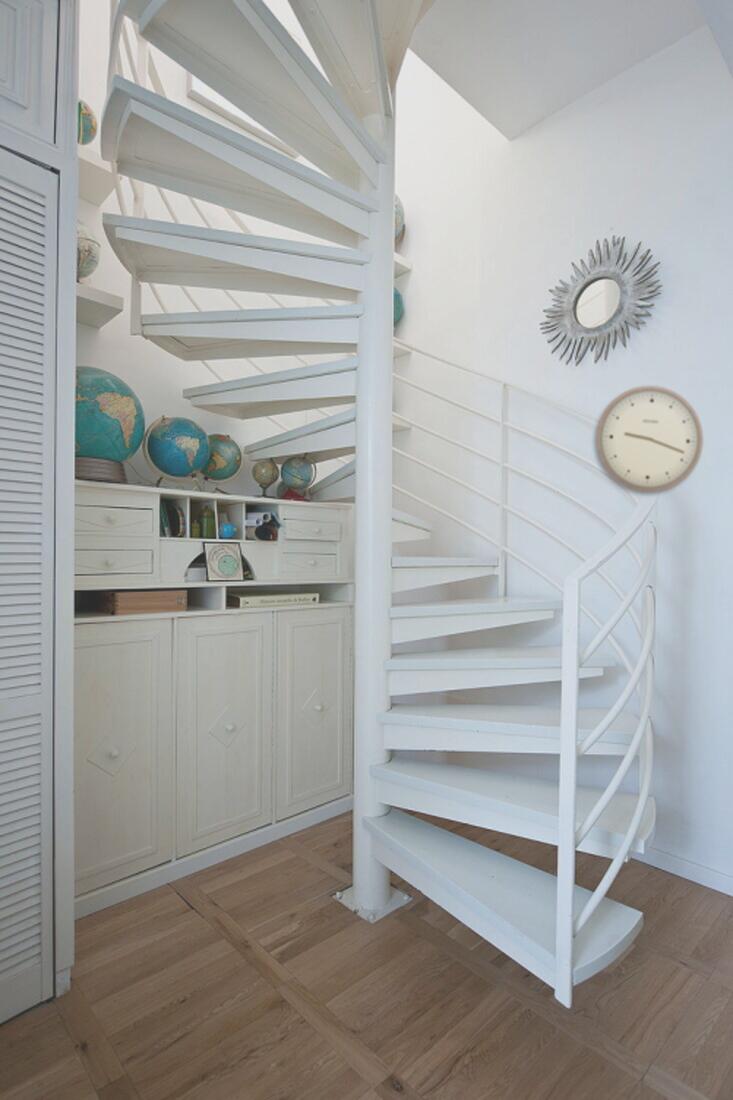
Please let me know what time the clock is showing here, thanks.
9:18
